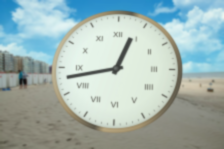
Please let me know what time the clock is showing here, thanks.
12:43
